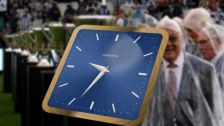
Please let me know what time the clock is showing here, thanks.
9:34
